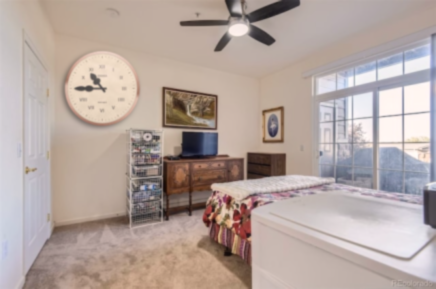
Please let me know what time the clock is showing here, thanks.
10:45
